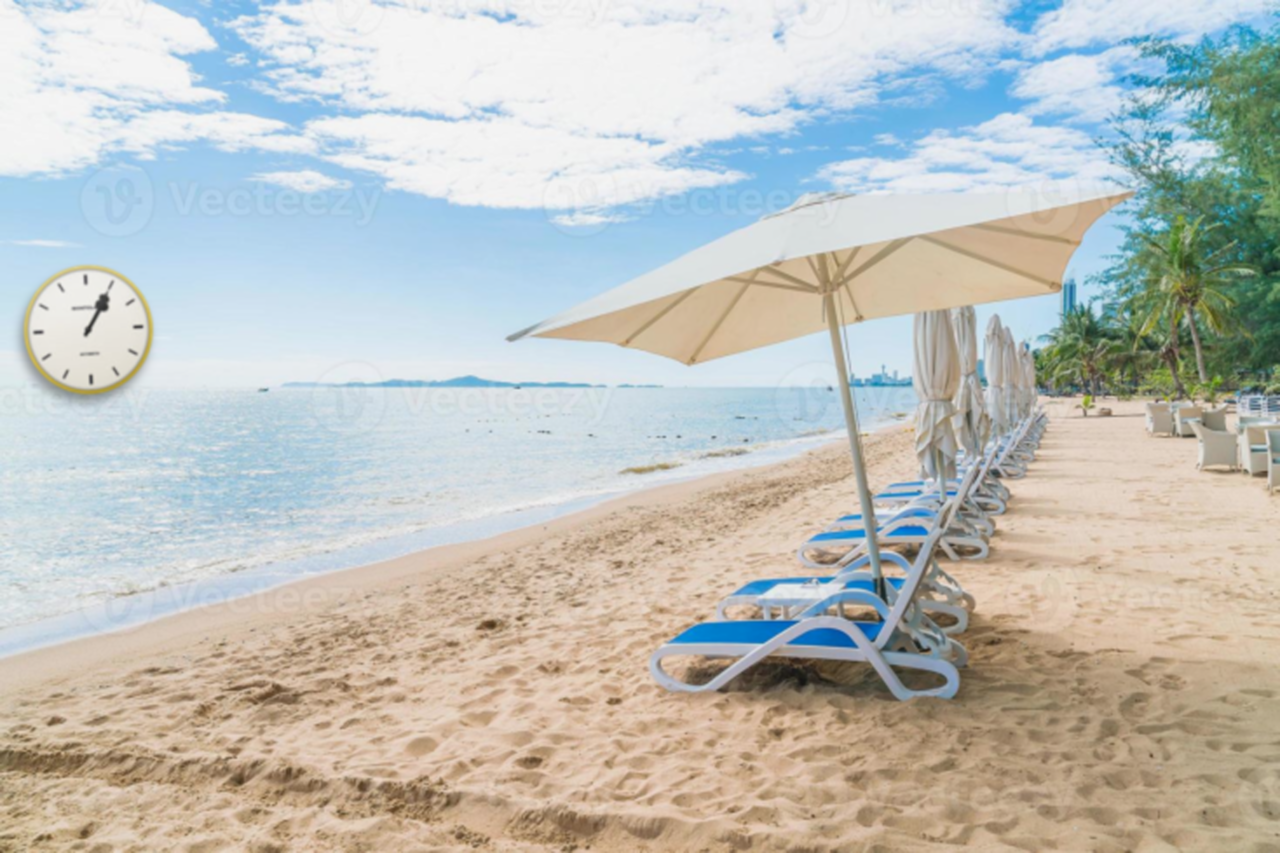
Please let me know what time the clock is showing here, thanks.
1:05
